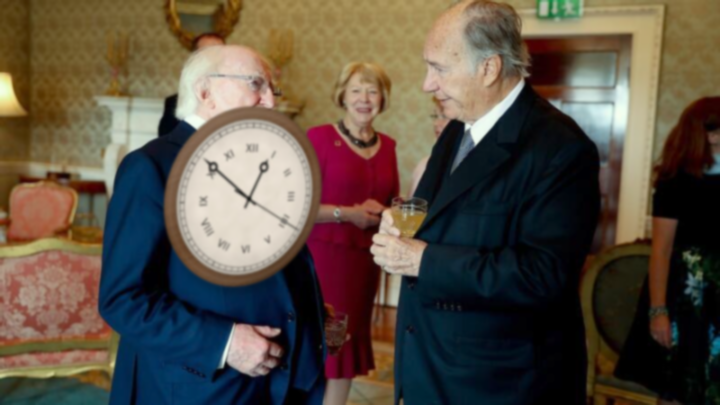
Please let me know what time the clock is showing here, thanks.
12:51:20
